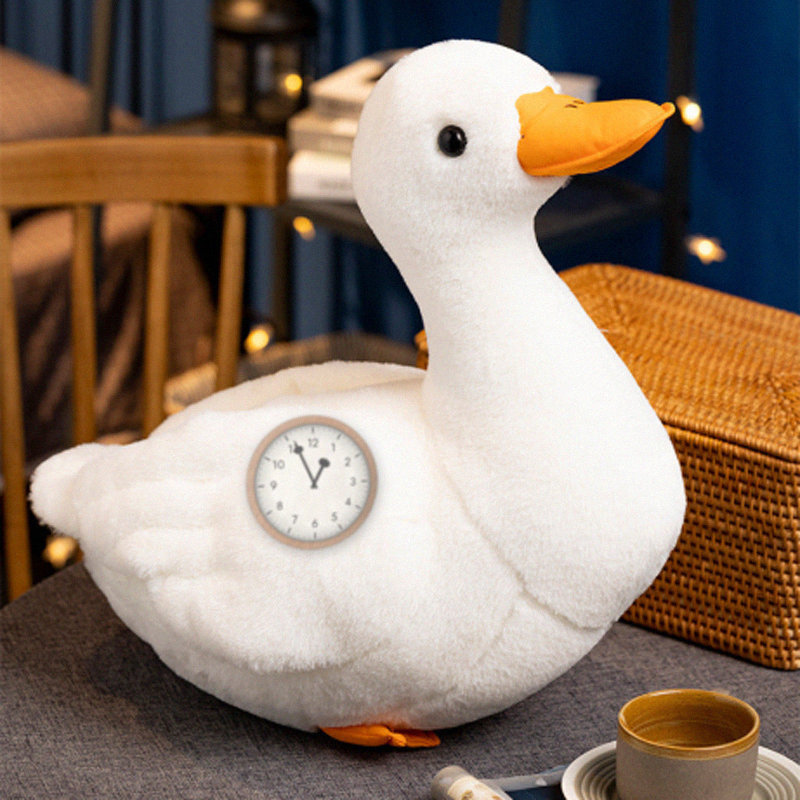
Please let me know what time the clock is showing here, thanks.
12:56
